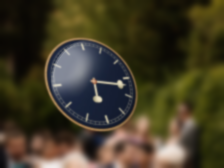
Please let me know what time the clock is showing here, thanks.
6:17
